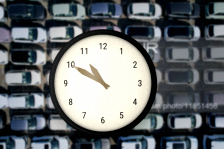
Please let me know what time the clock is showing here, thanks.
10:50
